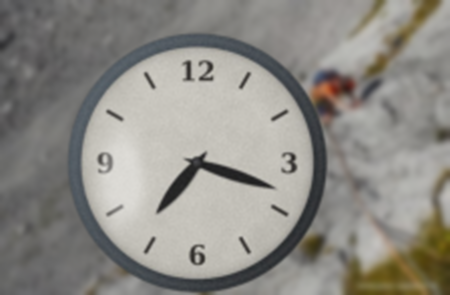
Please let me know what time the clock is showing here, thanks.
7:18
